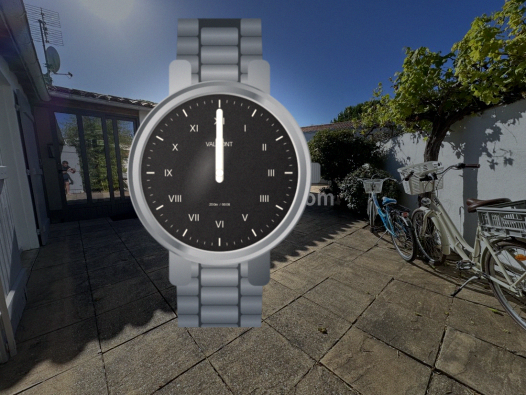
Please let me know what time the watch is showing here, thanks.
12:00
